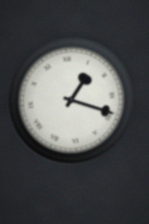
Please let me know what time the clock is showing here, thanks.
1:19
